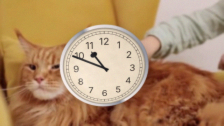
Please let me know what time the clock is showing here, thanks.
10:49
